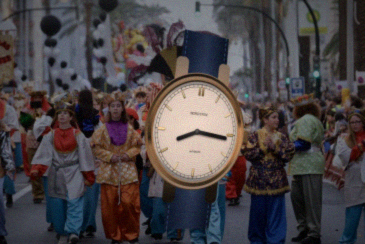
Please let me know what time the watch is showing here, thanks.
8:16
